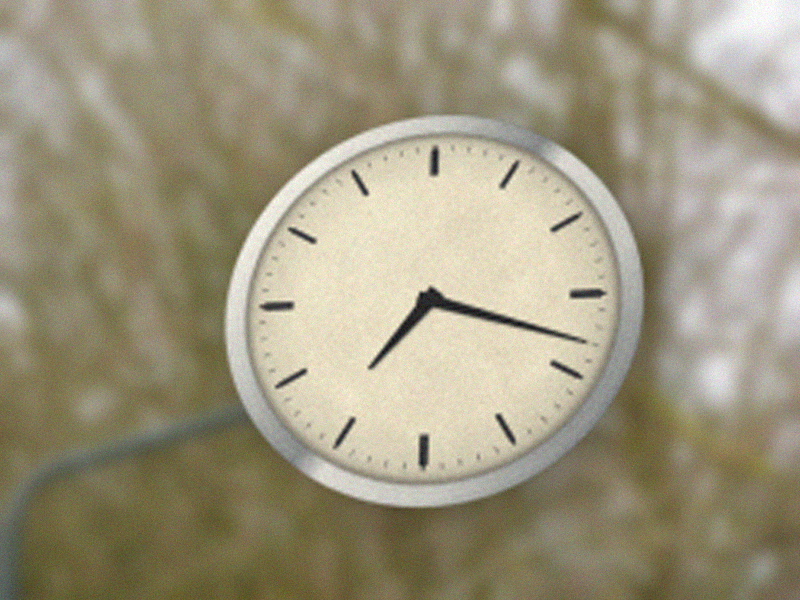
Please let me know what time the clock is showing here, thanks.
7:18
